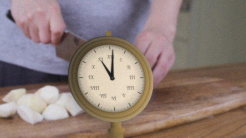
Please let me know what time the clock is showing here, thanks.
11:01
